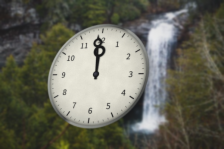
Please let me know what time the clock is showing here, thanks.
11:59
